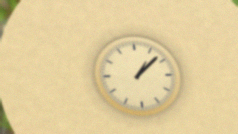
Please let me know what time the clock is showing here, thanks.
1:08
